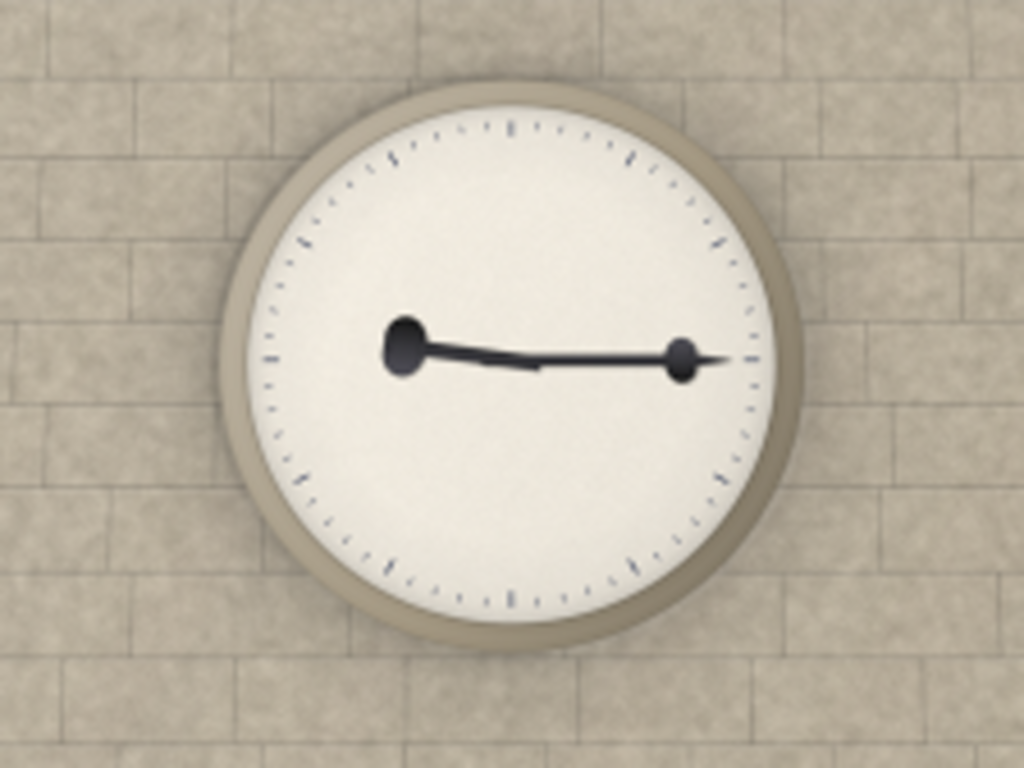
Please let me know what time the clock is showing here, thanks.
9:15
